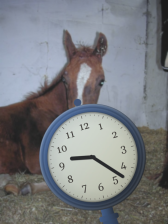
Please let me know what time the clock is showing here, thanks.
9:23
